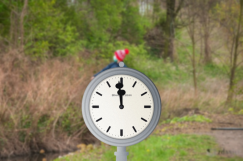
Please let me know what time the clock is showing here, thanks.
11:59
